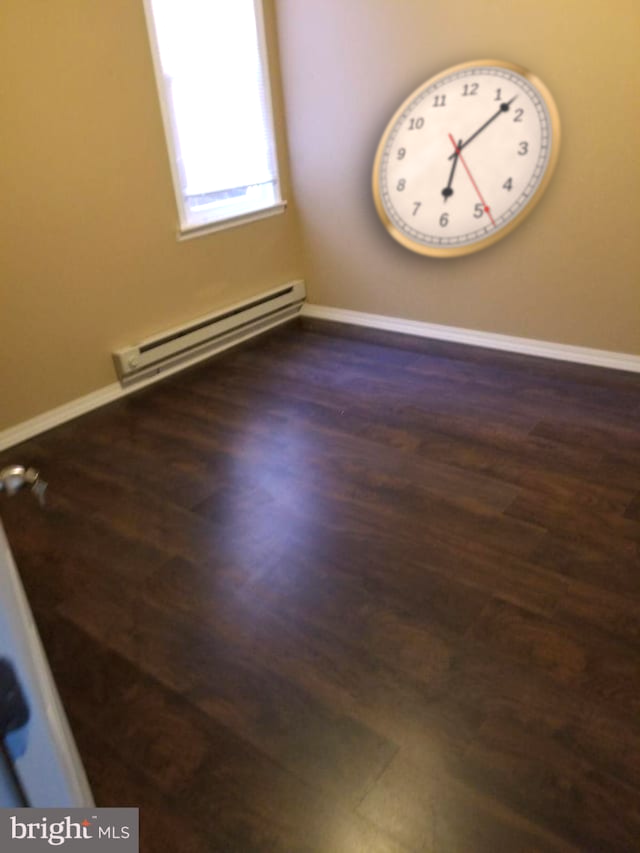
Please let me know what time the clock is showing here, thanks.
6:07:24
